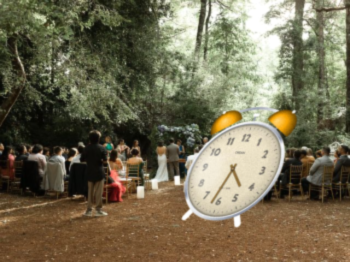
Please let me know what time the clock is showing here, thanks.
4:32
